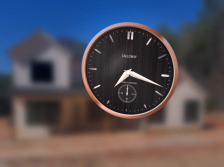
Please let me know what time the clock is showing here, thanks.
7:18
